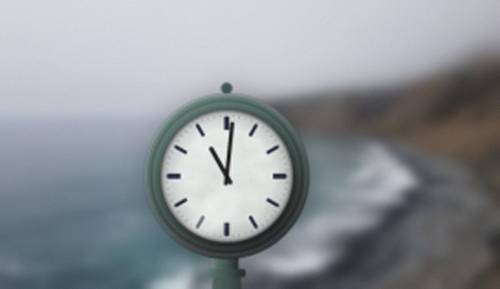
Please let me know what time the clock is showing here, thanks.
11:01
